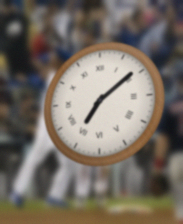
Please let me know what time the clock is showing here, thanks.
7:09
